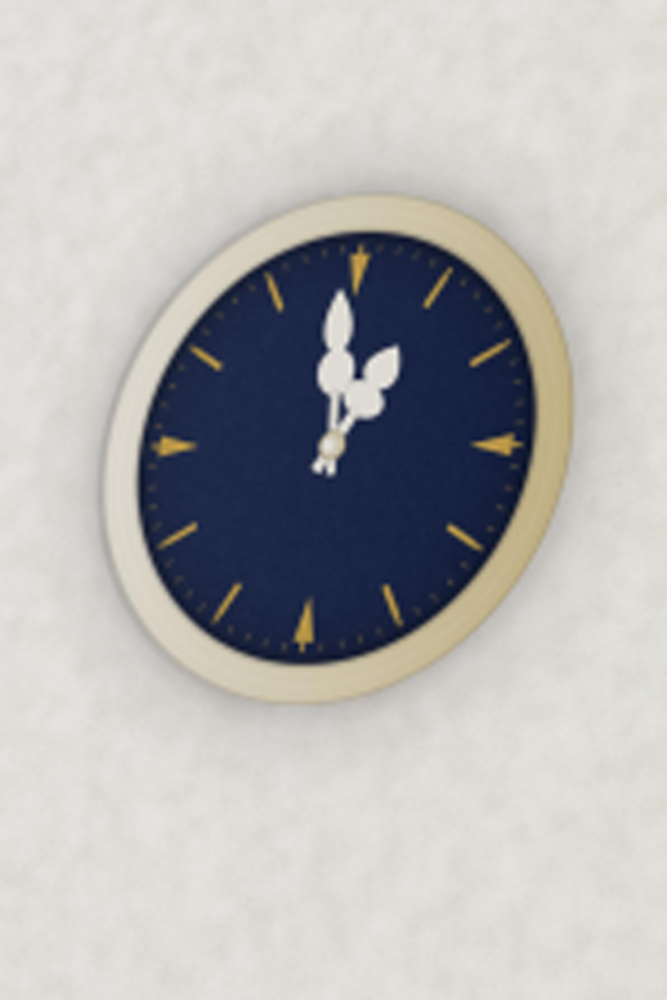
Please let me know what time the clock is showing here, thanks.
12:59
